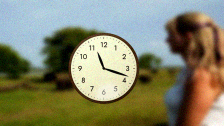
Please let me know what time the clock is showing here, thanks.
11:18
